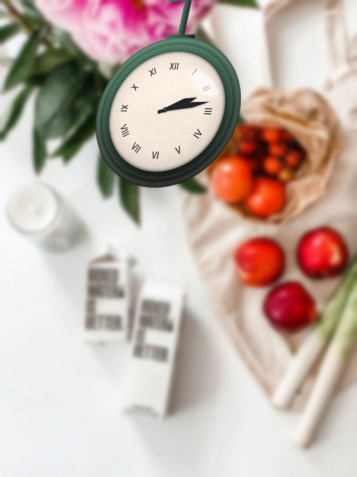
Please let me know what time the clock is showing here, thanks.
2:13
